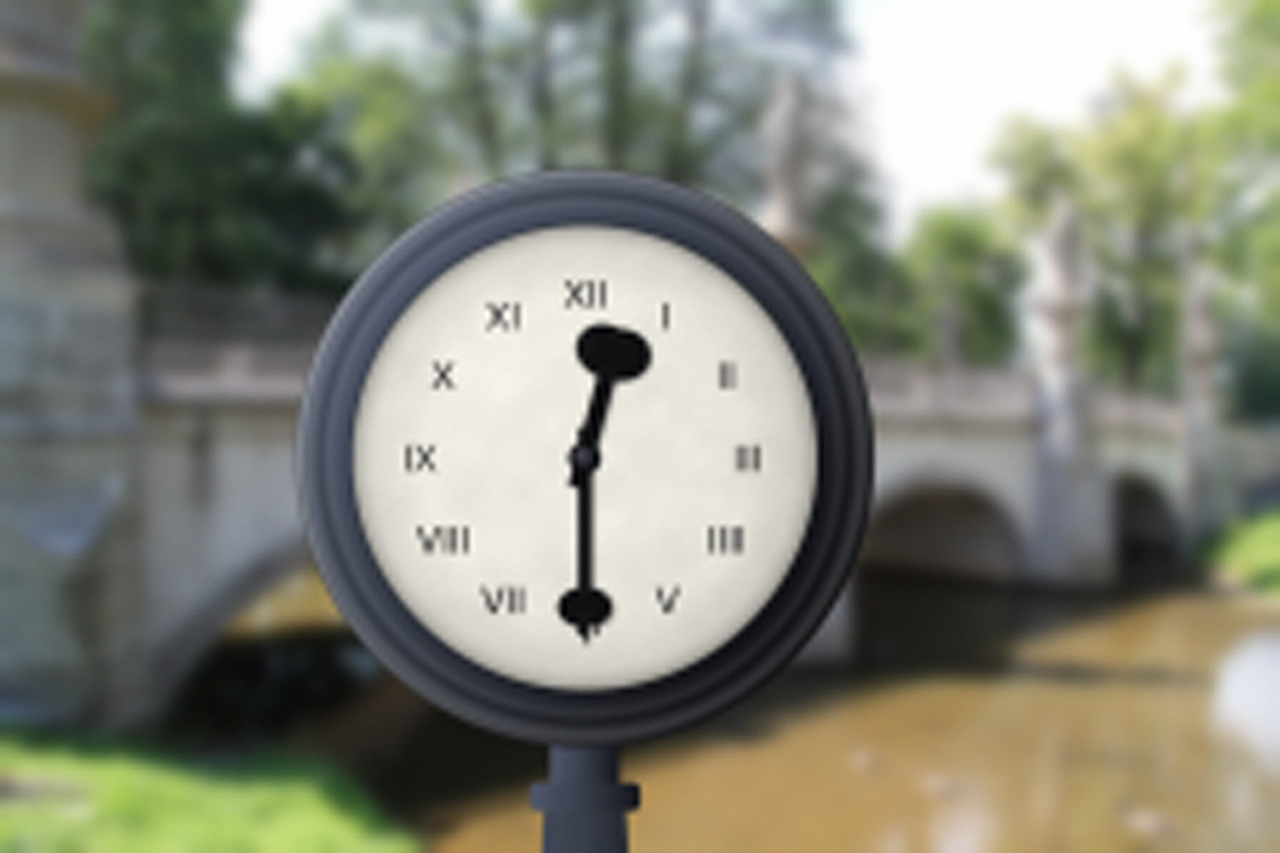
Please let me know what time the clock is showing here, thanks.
12:30
